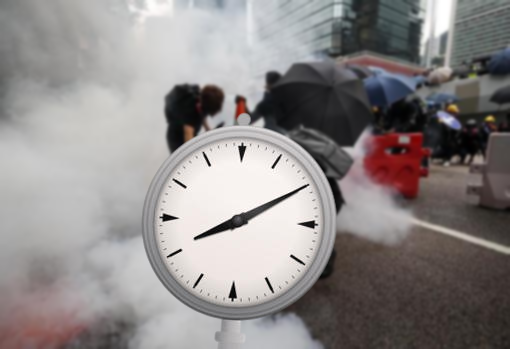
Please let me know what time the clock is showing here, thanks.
8:10
